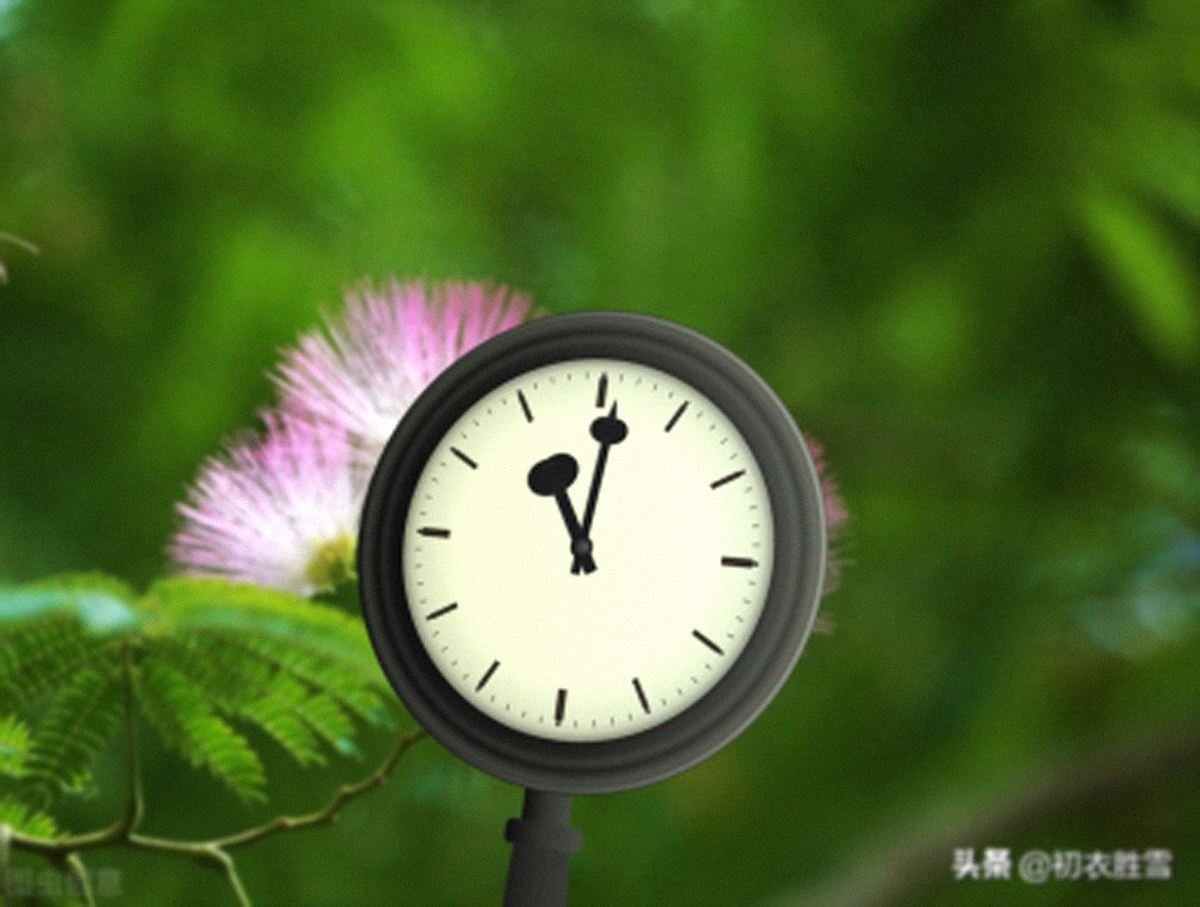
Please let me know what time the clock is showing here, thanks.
11:01
